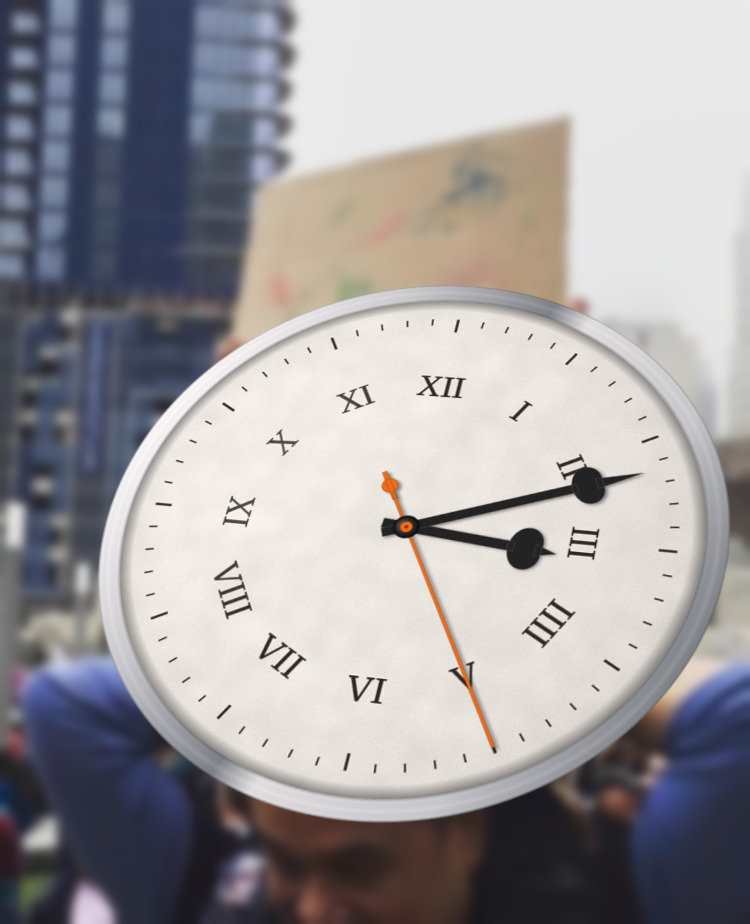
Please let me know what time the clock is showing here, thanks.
3:11:25
